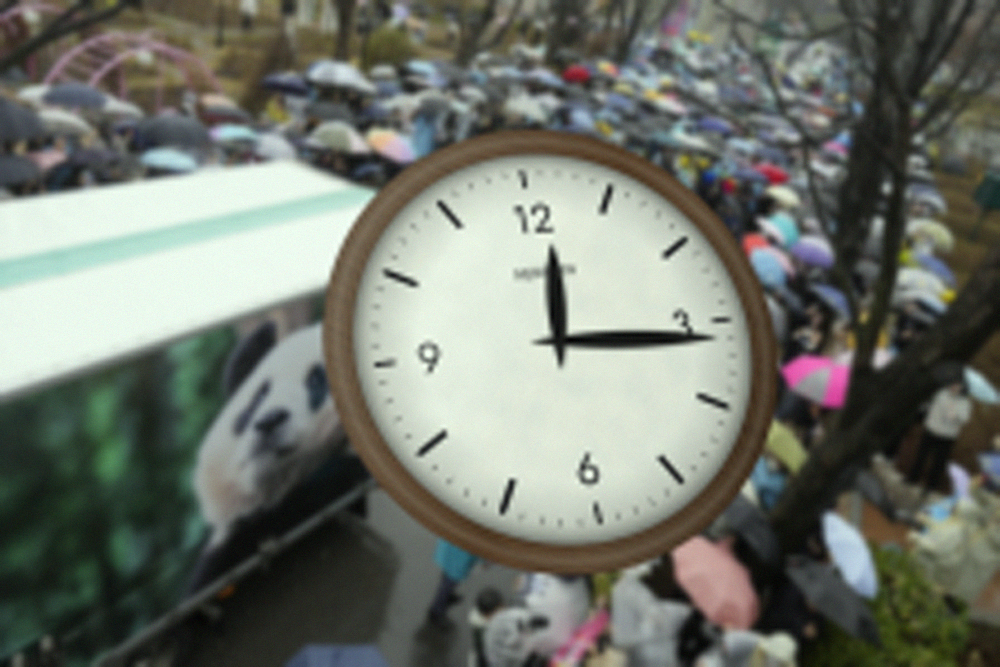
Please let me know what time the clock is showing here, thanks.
12:16
